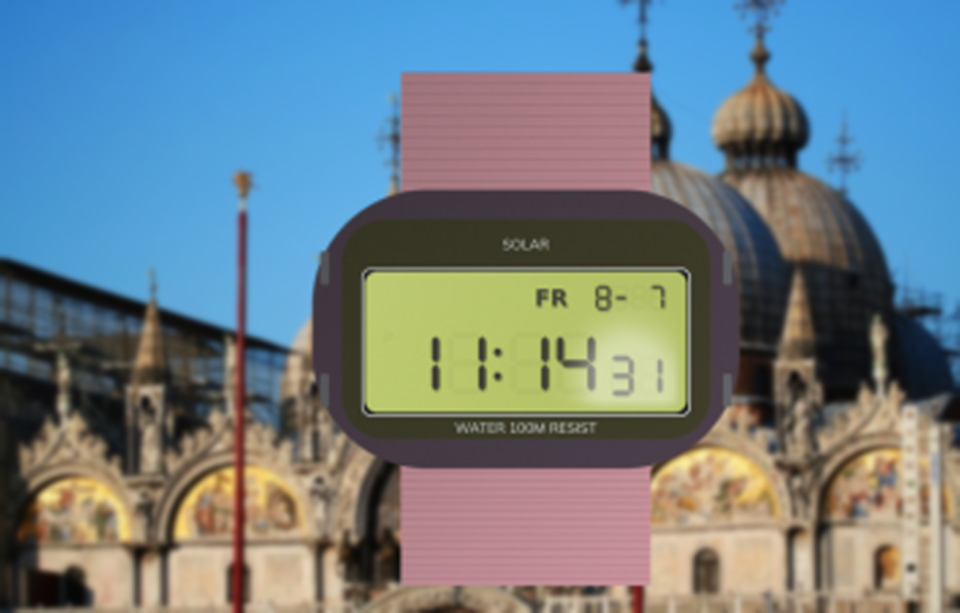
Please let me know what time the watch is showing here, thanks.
11:14:31
